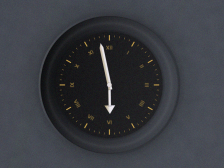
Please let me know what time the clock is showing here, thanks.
5:58
